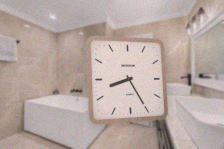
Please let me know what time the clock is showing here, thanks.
8:25
